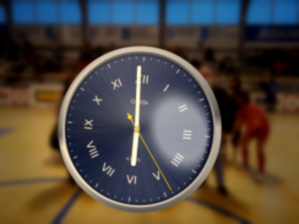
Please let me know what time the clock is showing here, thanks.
5:59:24
